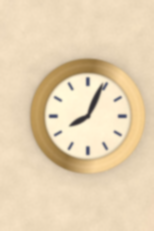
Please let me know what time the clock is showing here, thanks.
8:04
